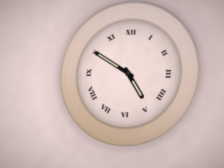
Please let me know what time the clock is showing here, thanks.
4:50
